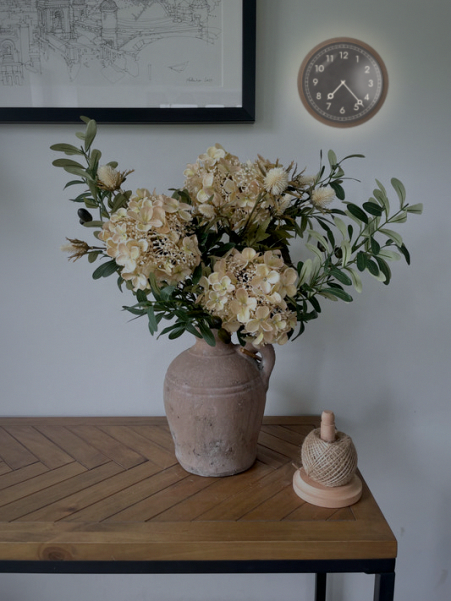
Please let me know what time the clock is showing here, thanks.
7:23
